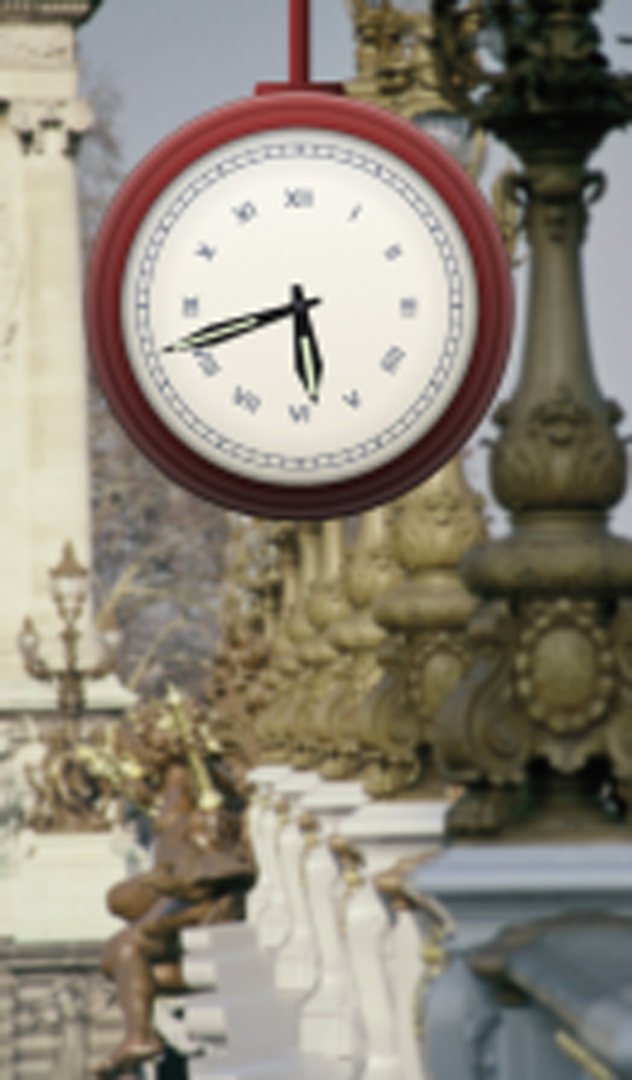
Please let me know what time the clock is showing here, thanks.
5:42
